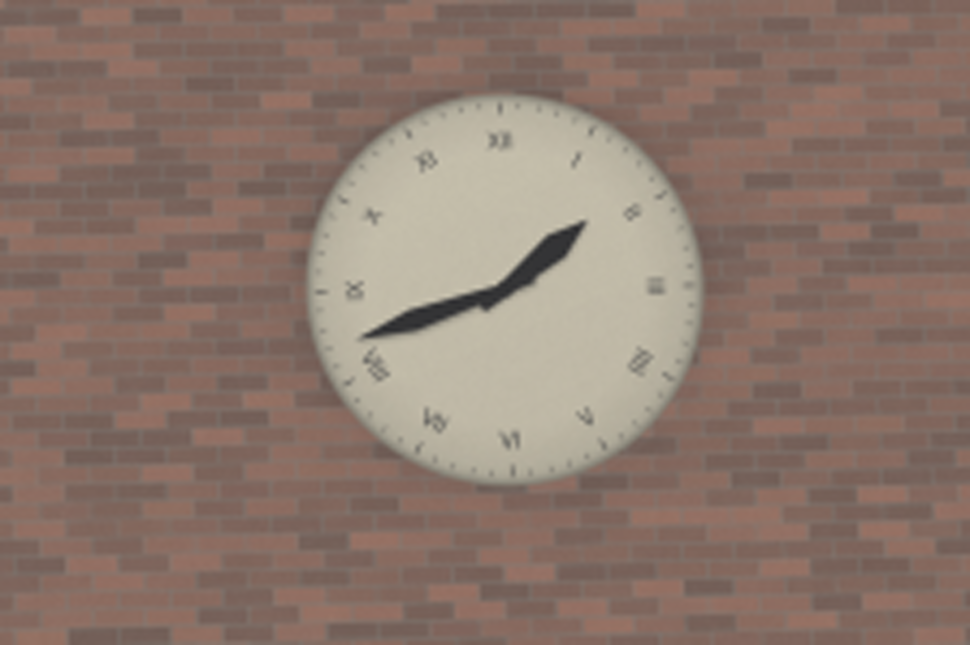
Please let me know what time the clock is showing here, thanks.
1:42
